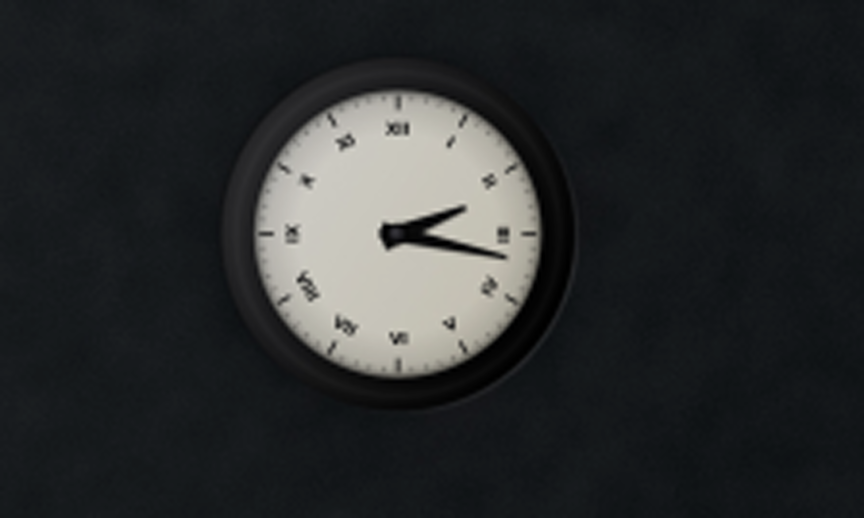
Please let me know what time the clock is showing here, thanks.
2:17
